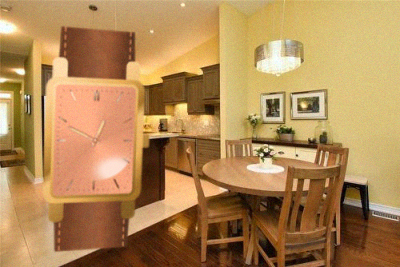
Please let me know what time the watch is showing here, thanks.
12:49
